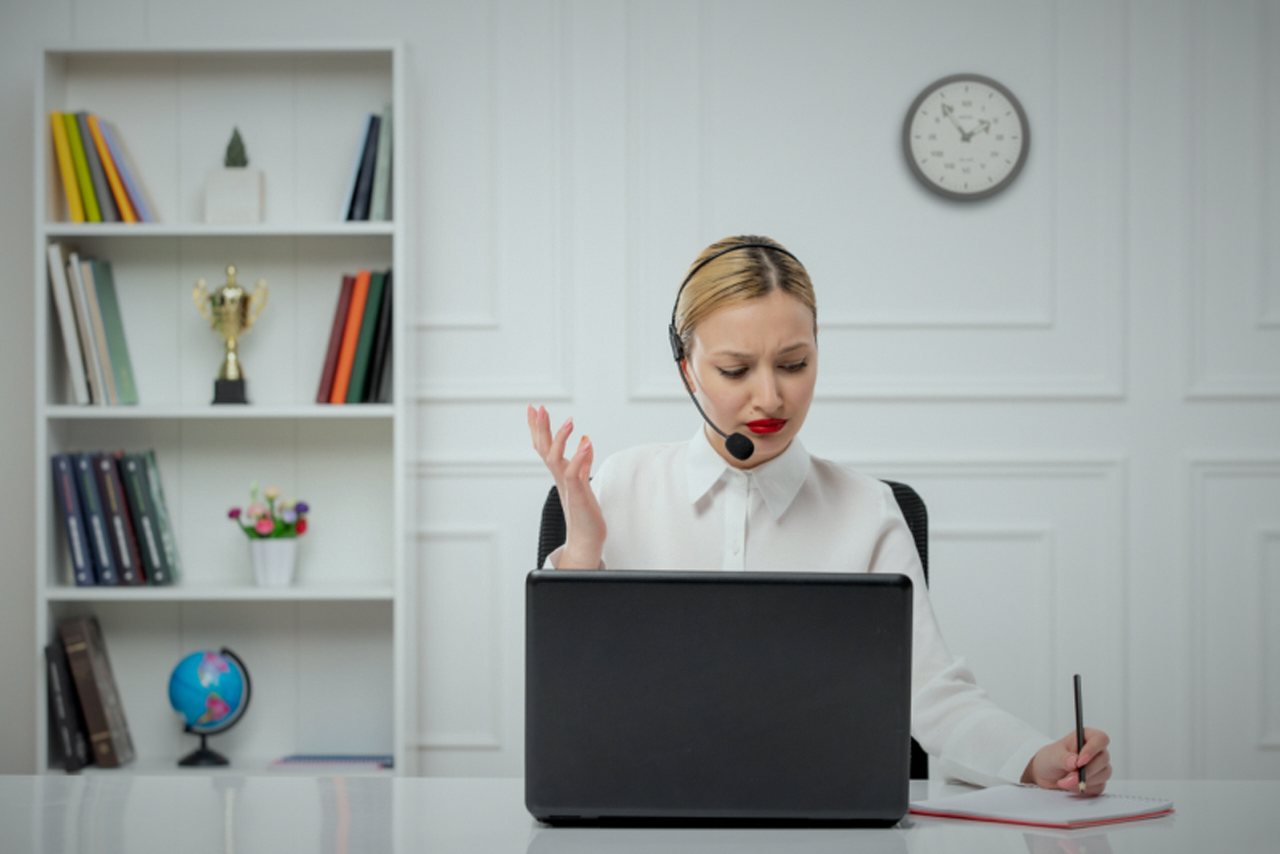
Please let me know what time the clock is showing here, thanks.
1:54
